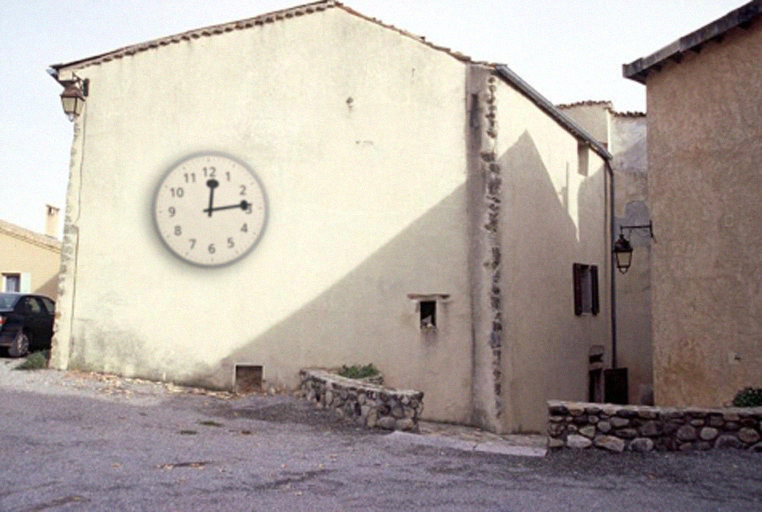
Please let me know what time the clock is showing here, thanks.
12:14
